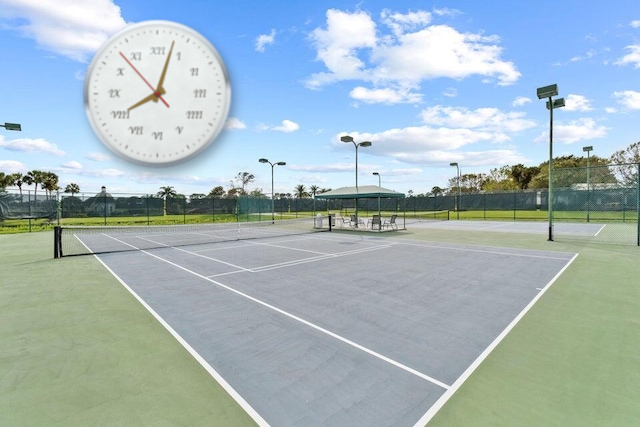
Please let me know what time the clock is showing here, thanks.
8:02:53
